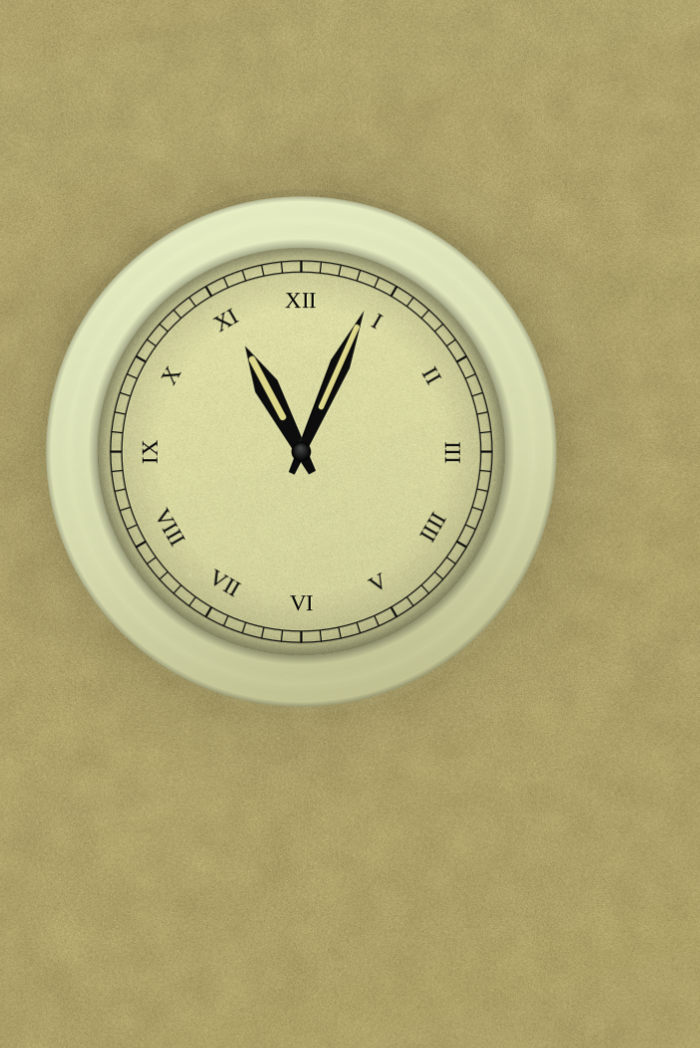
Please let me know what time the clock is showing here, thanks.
11:04
